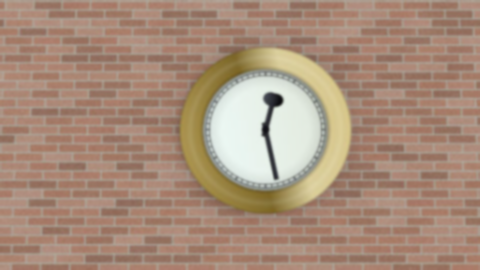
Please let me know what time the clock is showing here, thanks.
12:28
